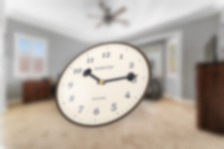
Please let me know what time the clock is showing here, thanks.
10:14
